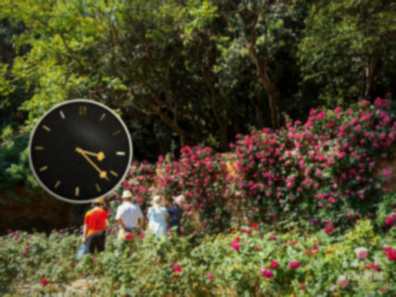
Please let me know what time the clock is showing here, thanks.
3:22
